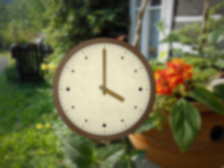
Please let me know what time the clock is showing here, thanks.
4:00
